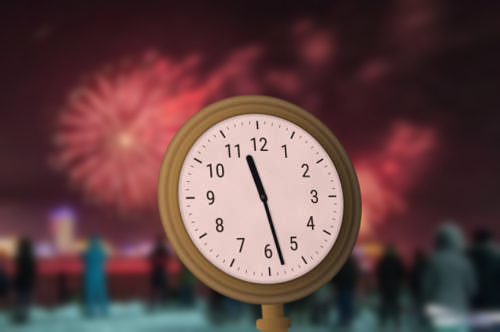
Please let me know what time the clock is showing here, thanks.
11:28
